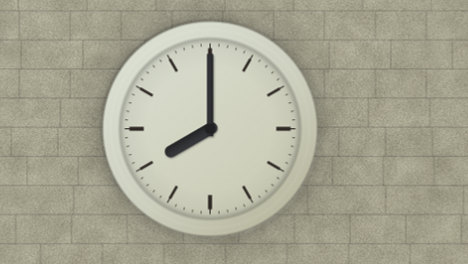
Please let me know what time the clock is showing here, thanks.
8:00
